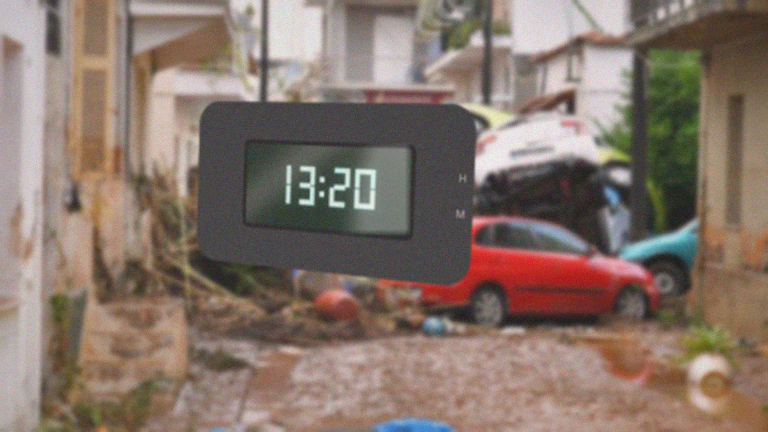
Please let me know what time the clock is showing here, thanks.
13:20
